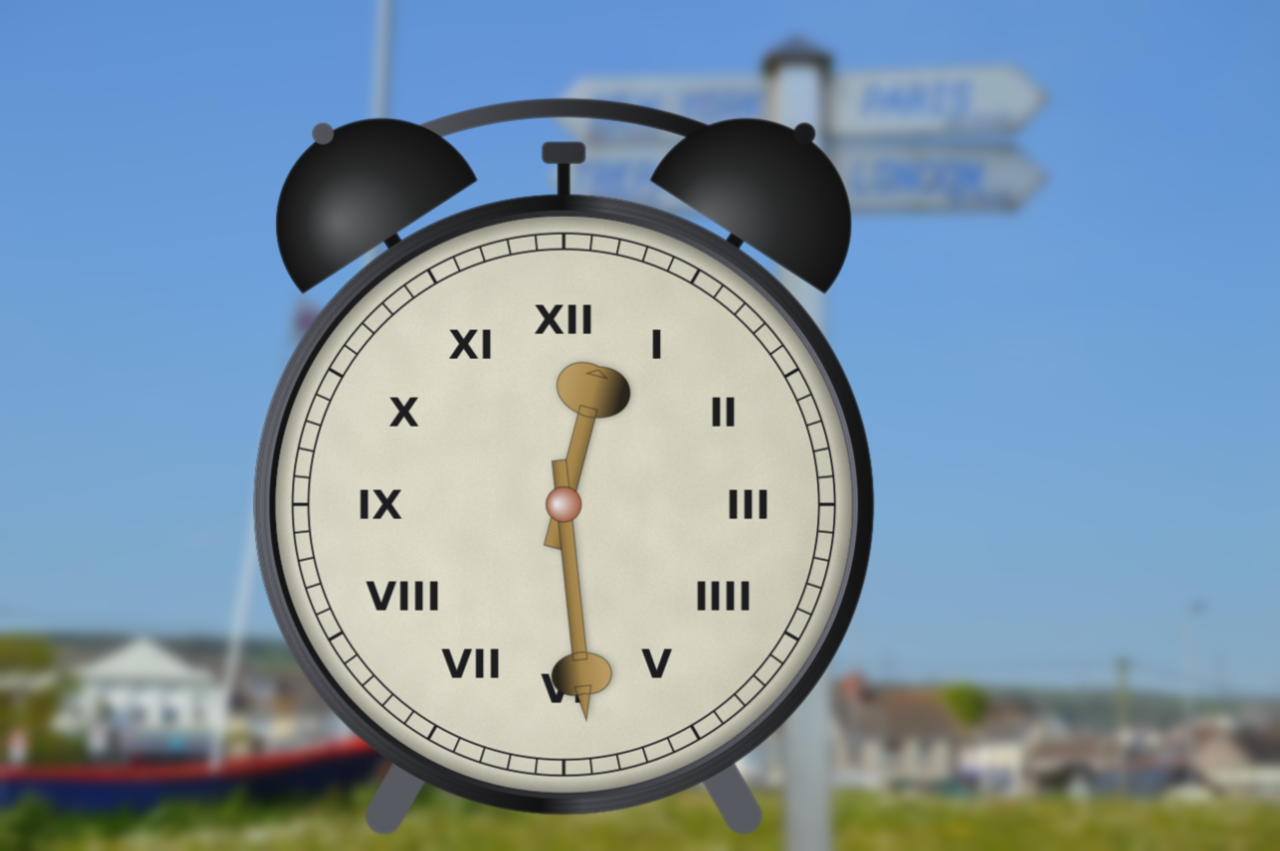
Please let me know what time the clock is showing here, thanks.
12:29
